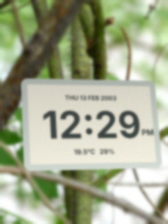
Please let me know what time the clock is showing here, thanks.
12:29
